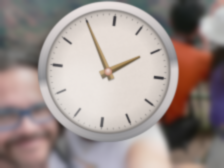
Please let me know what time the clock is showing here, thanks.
1:55
